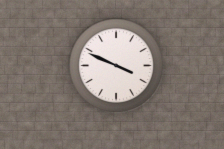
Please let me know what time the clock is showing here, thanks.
3:49
